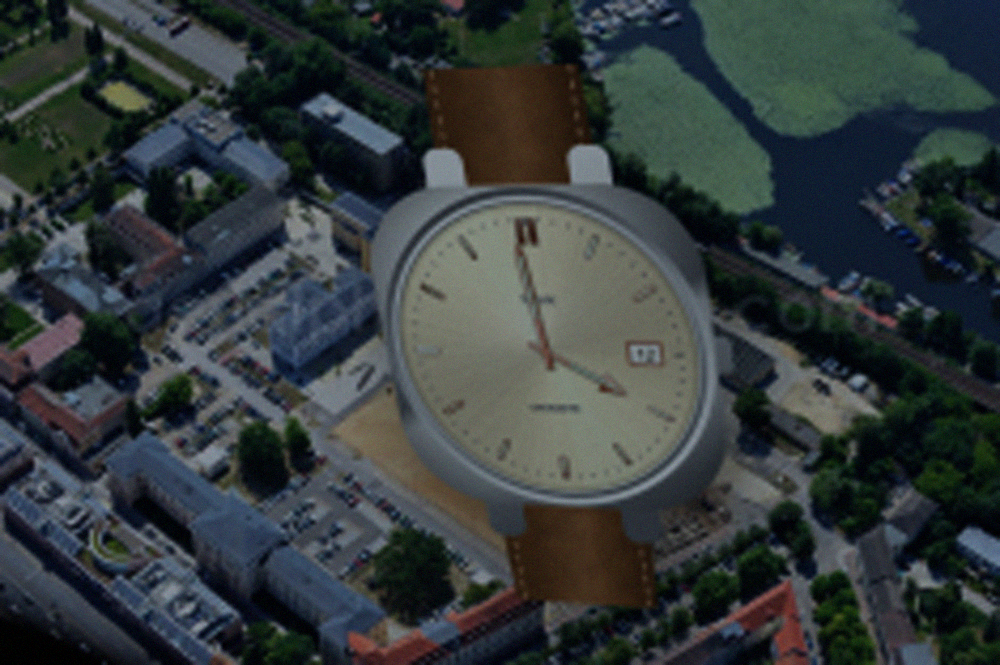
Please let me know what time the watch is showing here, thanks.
3:59
